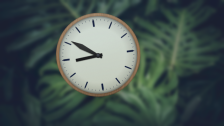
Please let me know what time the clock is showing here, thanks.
8:51
